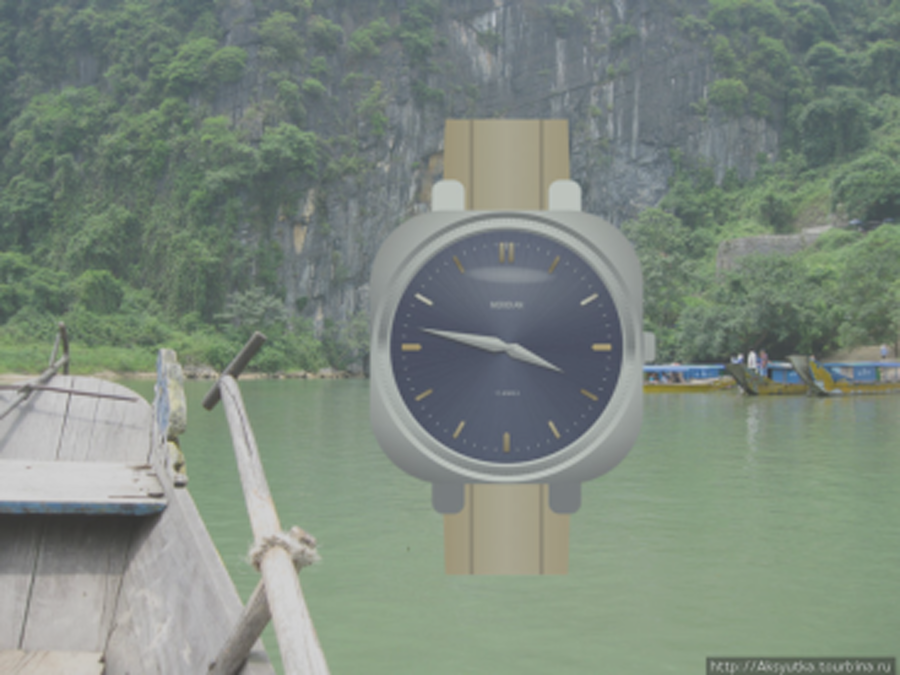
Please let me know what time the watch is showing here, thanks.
3:47
